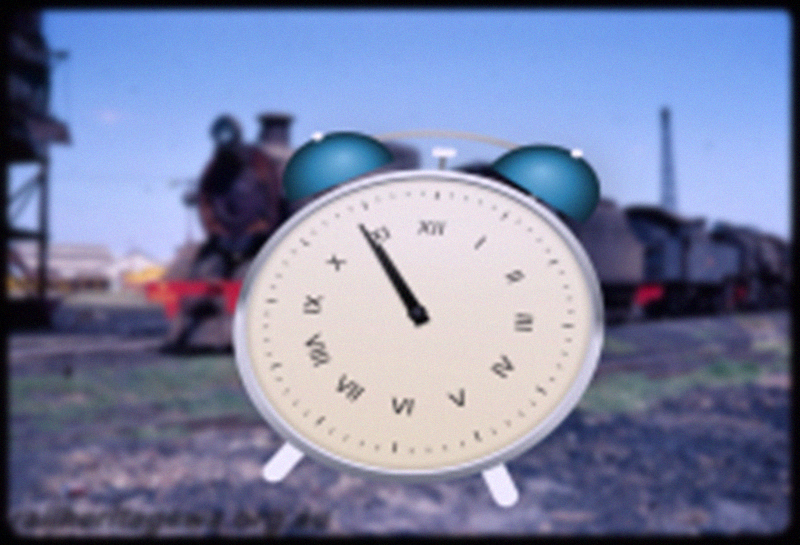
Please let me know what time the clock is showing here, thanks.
10:54
